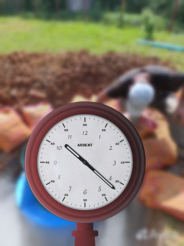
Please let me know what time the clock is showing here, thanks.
10:22
